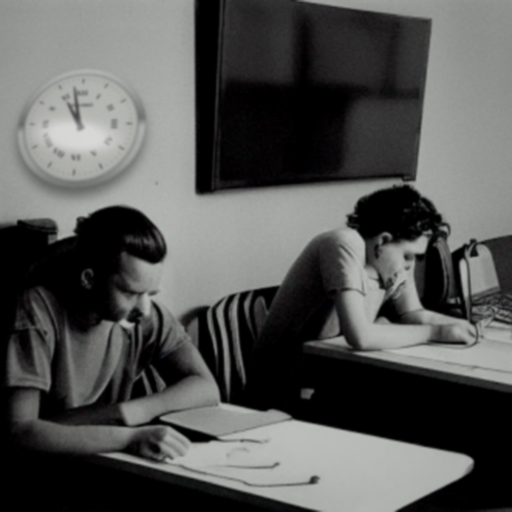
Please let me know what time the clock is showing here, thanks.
10:58
